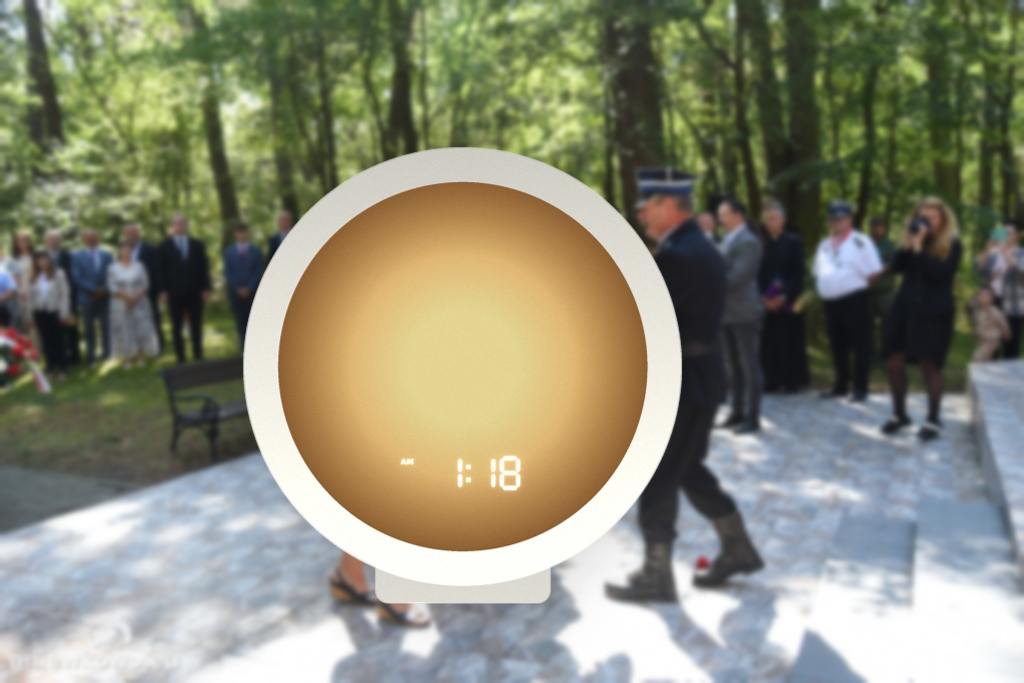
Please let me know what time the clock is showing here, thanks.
1:18
